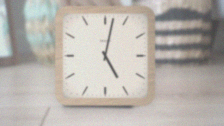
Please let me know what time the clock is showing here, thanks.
5:02
